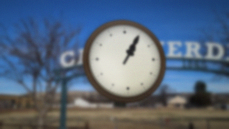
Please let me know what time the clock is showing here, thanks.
1:05
